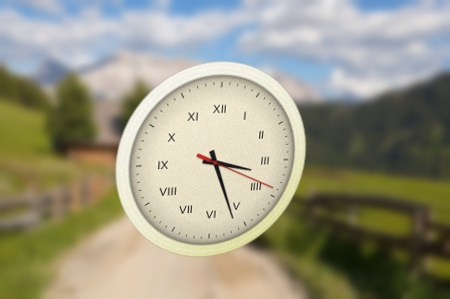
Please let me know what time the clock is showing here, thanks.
3:26:19
